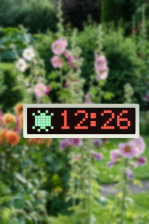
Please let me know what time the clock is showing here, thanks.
12:26
